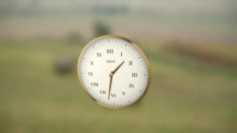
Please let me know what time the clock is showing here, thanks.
1:32
